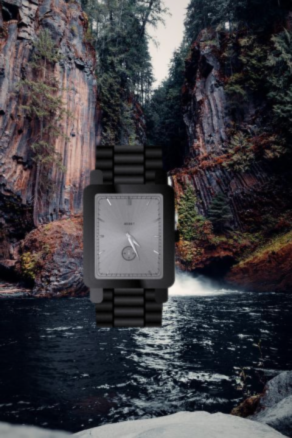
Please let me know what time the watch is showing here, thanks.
4:26
